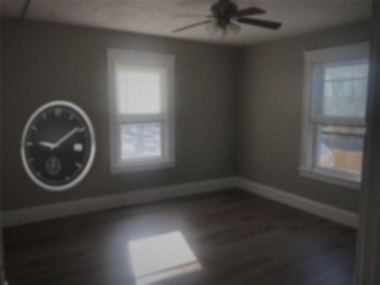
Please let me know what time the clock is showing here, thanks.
9:09
